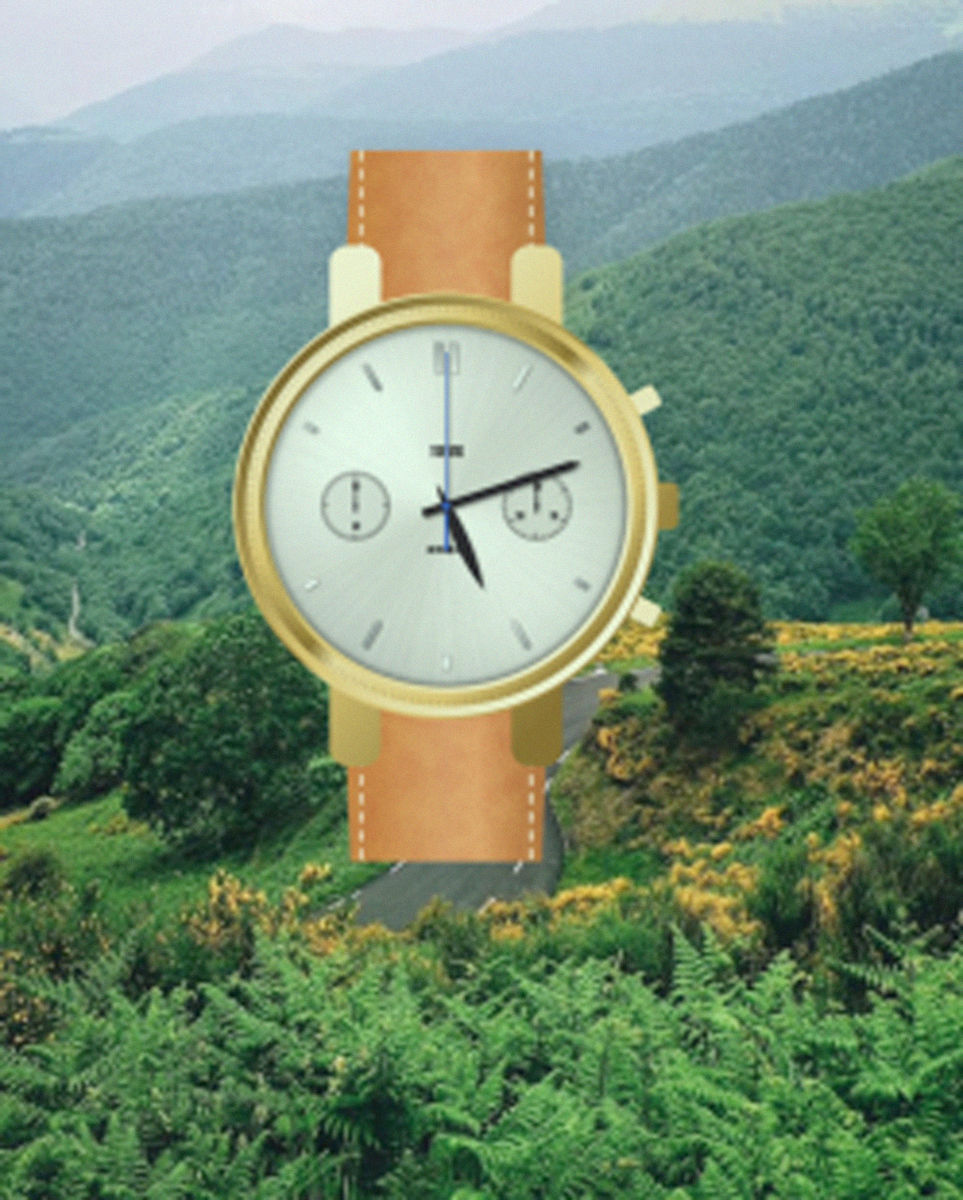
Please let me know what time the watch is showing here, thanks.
5:12
